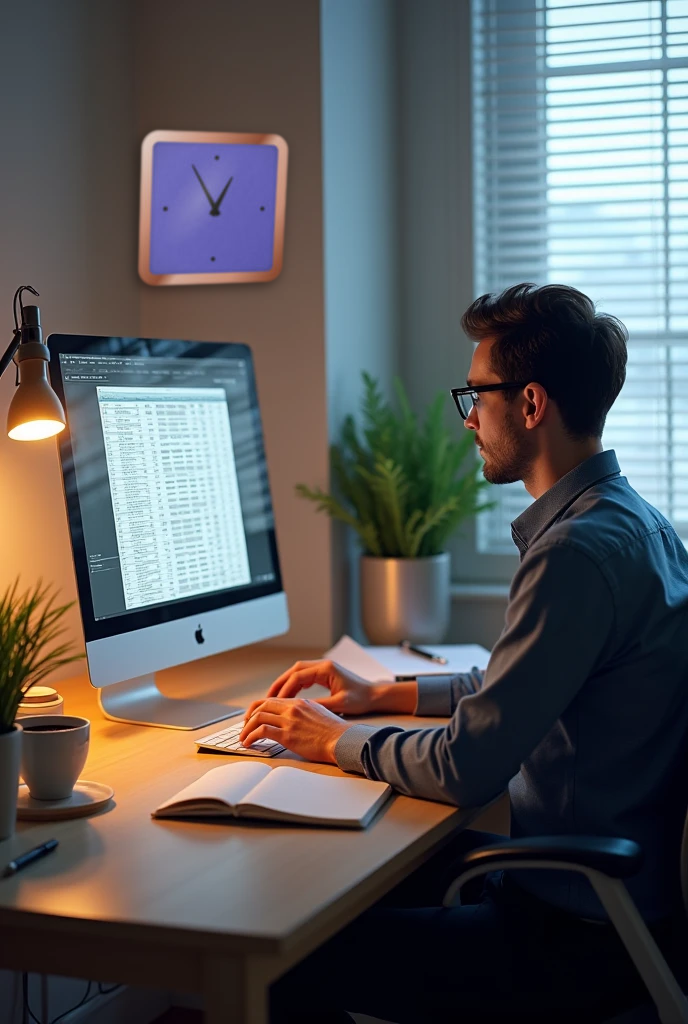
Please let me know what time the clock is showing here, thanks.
12:55
